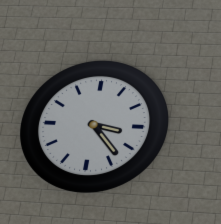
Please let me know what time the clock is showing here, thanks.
3:23
